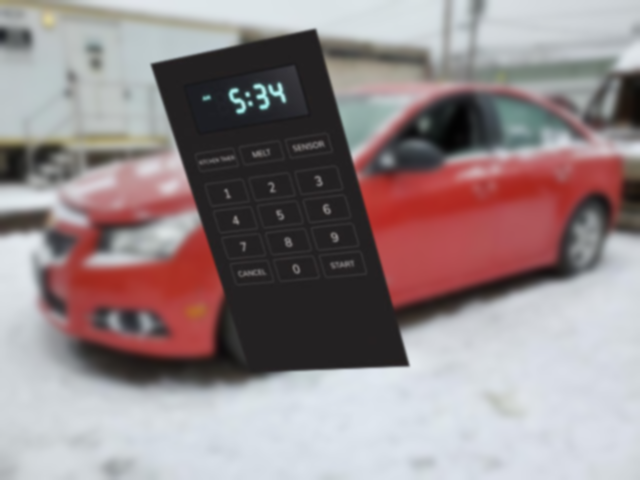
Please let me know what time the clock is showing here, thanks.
5:34
